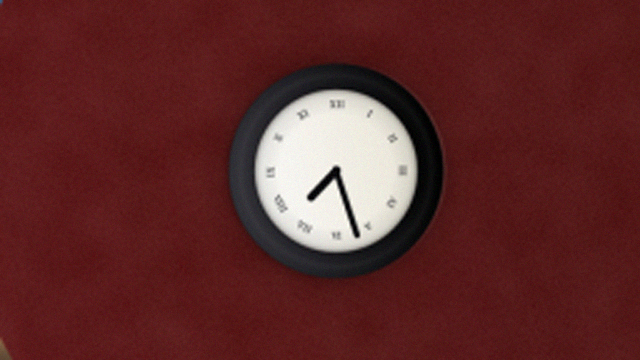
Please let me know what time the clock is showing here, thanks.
7:27
